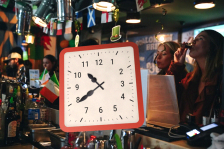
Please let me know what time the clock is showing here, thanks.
10:39
